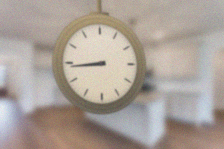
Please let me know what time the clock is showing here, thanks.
8:44
